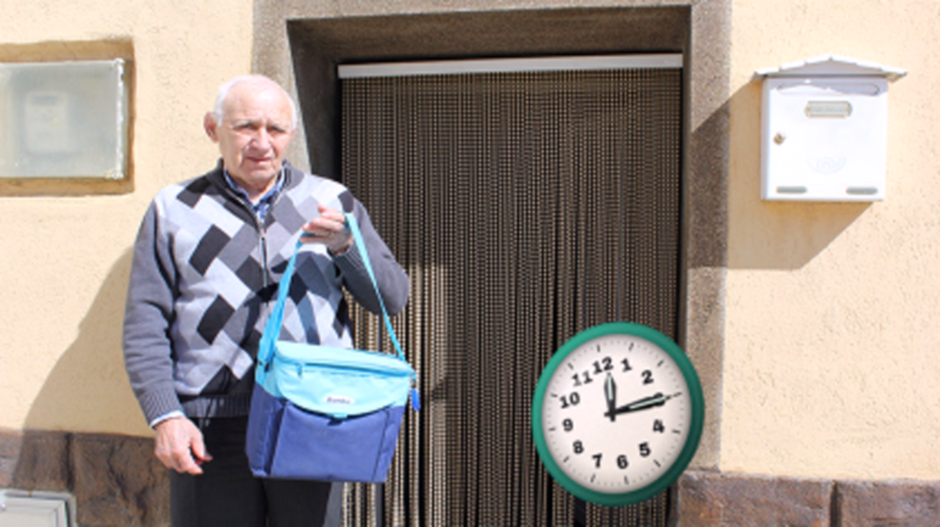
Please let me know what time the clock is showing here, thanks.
12:15
